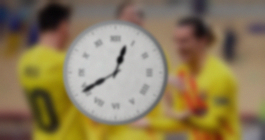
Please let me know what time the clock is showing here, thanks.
12:40
